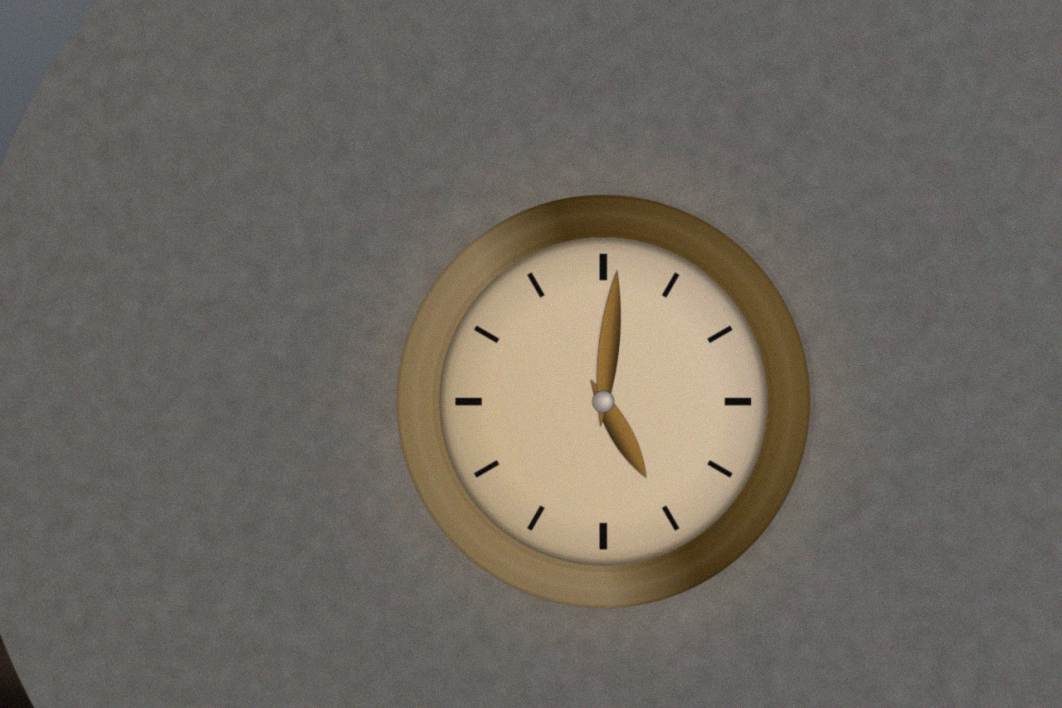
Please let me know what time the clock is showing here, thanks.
5:01
